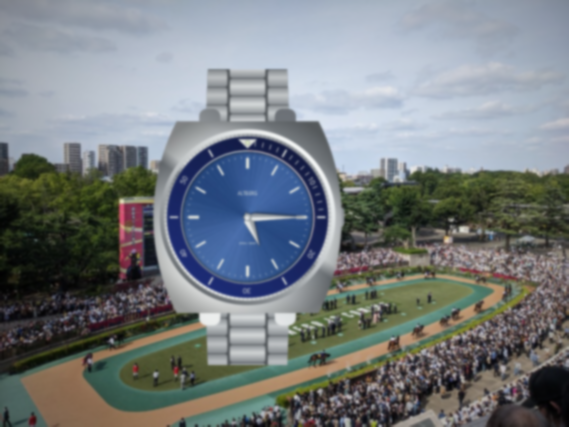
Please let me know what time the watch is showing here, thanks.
5:15
